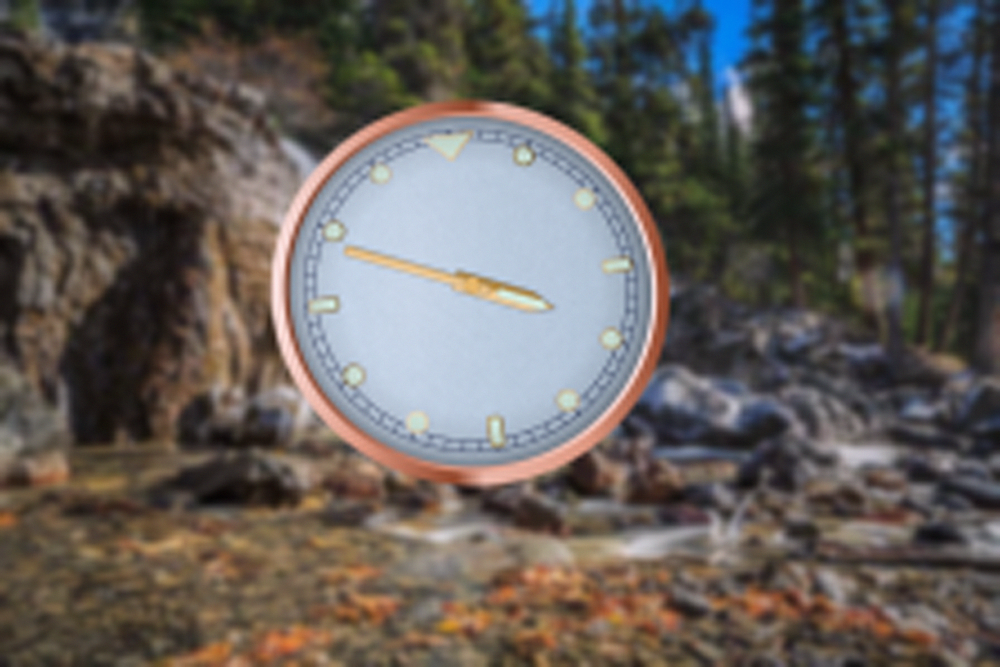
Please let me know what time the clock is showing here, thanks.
3:49
